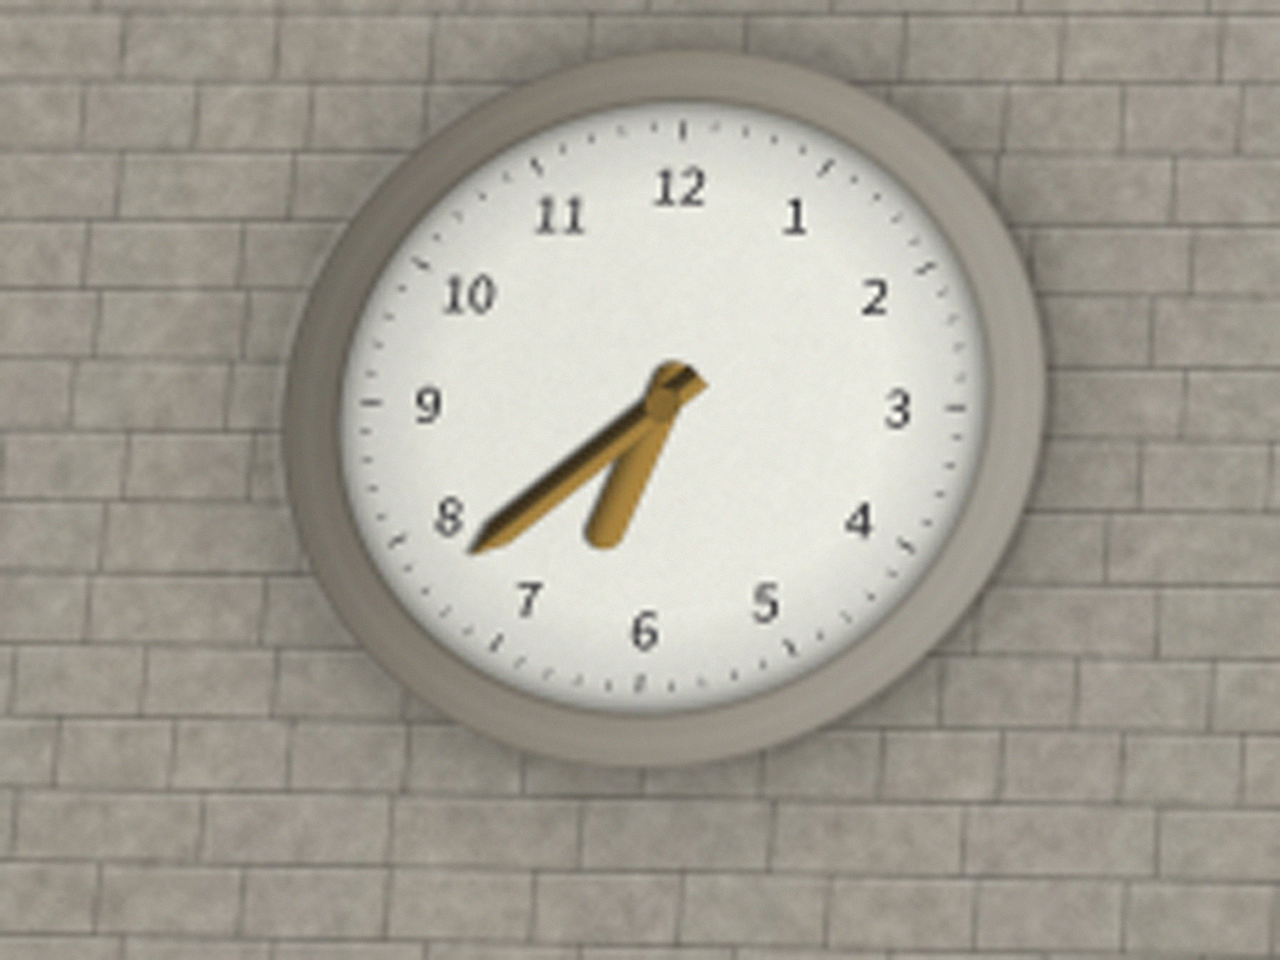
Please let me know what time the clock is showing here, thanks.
6:38
